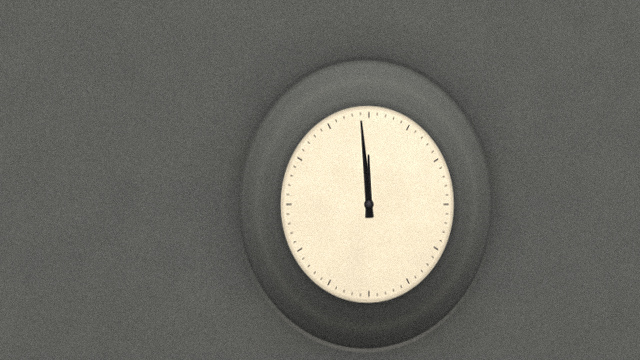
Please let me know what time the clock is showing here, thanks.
11:59
